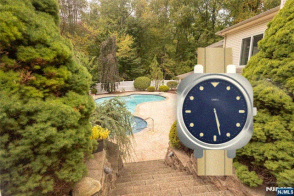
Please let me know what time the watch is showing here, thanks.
5:28
